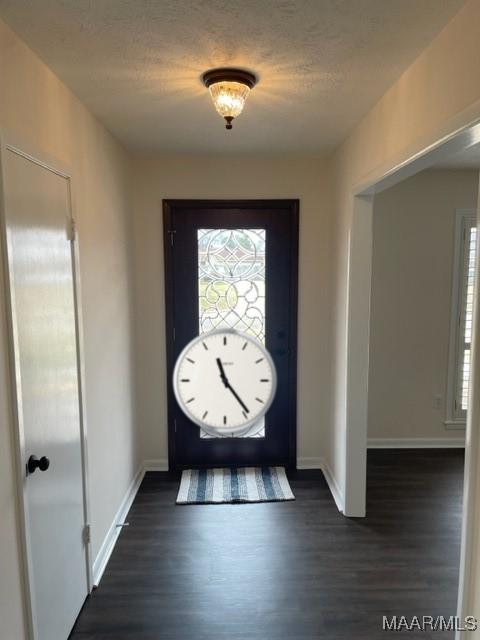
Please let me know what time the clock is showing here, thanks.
11:24
